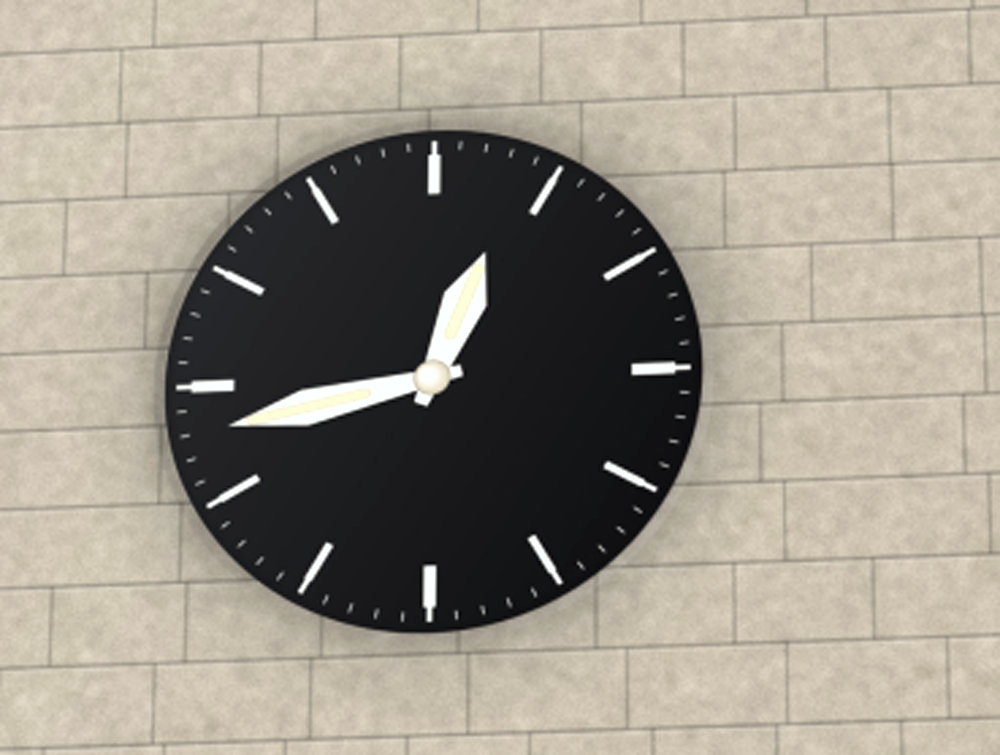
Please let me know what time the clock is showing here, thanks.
12:43
